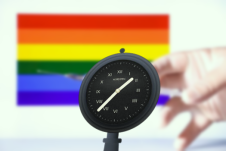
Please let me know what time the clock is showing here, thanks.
1:37
